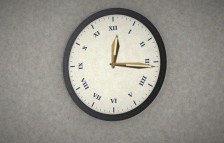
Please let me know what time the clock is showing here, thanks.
12:16
